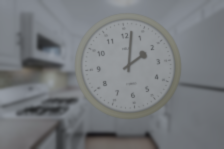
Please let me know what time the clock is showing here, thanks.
2:02
